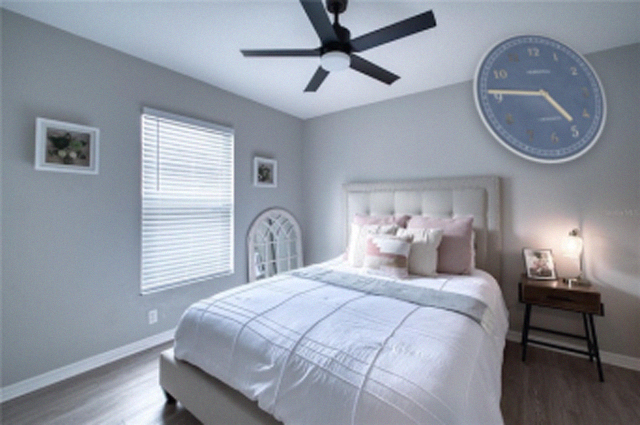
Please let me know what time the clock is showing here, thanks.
4:46
